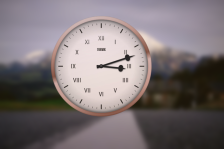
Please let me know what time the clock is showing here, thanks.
3:12
